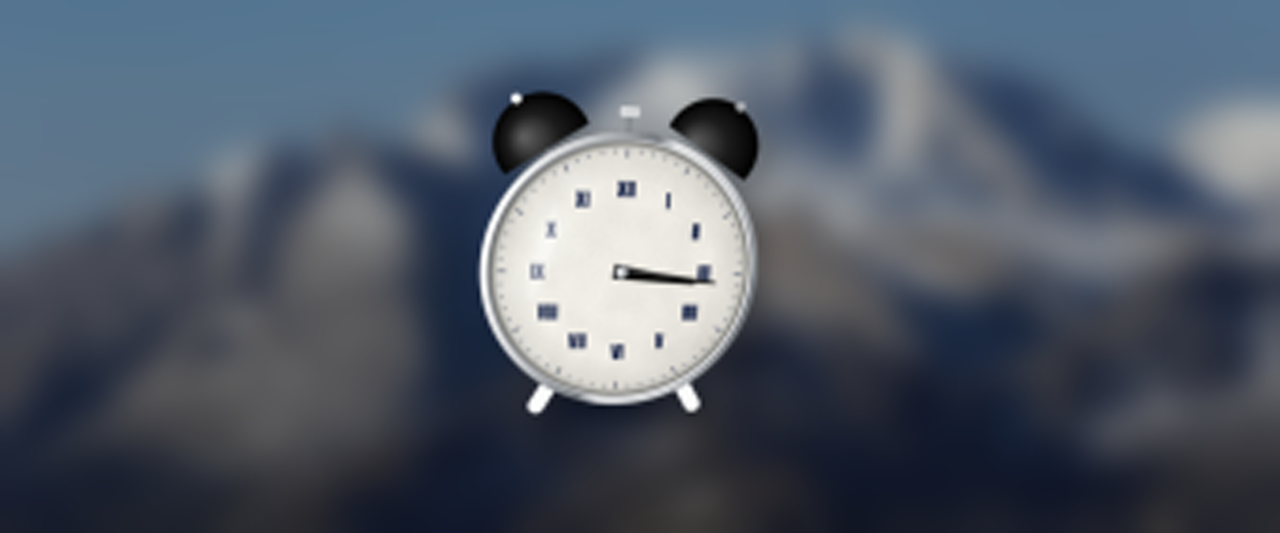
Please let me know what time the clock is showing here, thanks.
3:16
